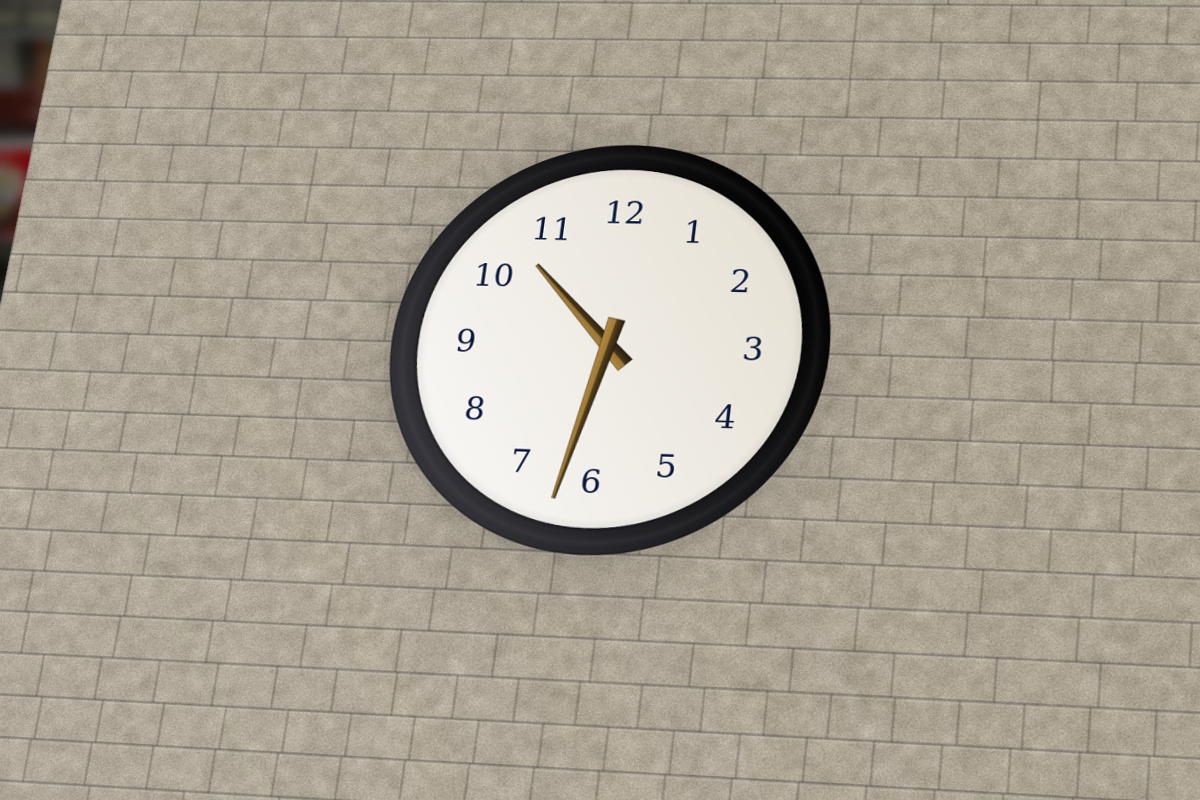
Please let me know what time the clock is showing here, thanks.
10:32
